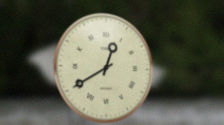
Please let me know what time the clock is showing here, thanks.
12:40
